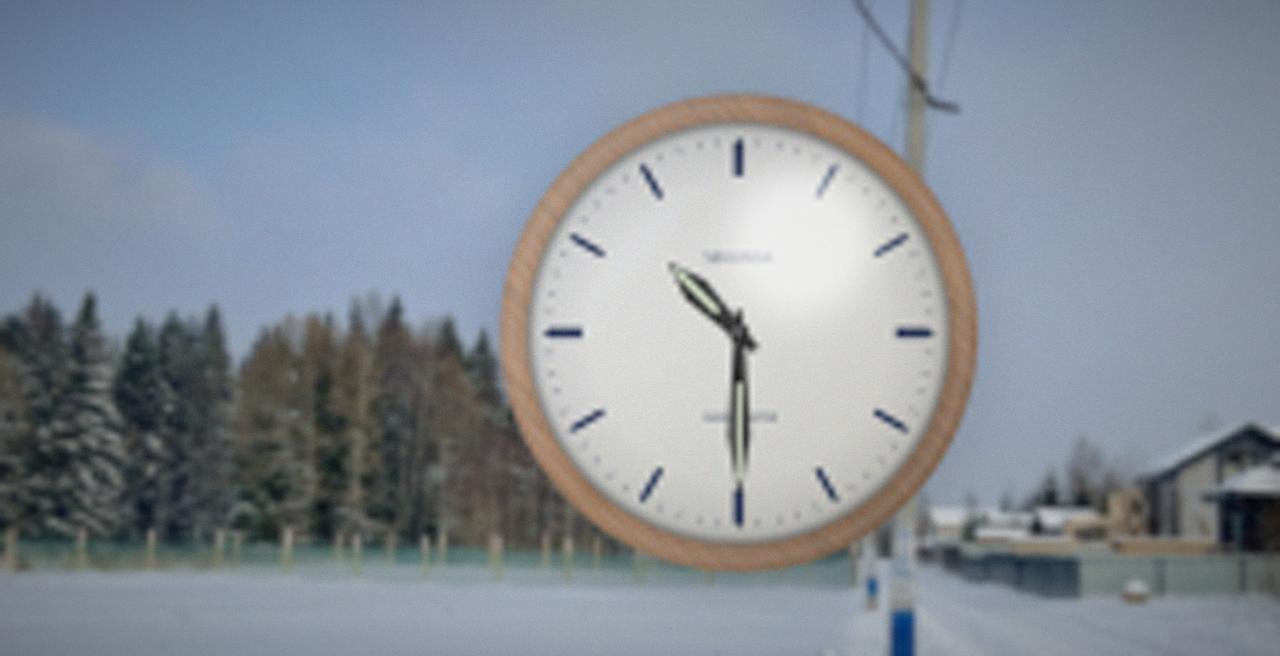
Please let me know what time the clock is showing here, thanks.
10:30
